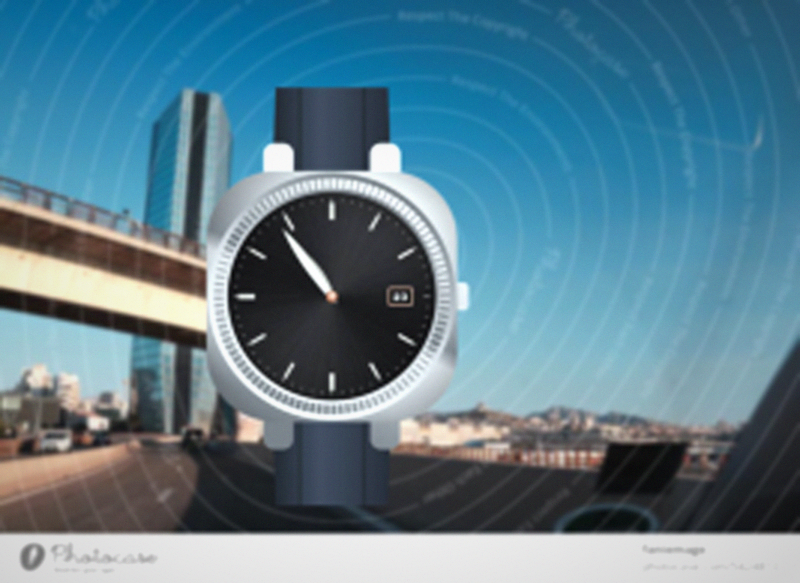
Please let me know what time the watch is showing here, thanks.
10:54
